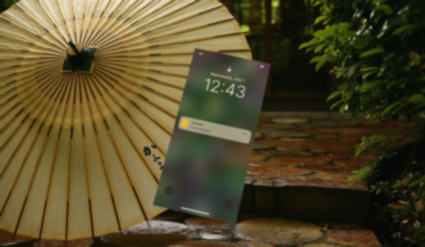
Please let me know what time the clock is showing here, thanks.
12:43
